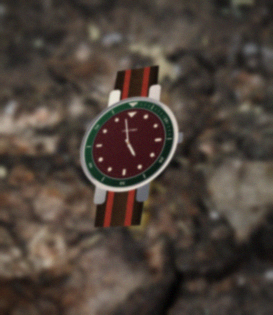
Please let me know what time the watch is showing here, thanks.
4:58
